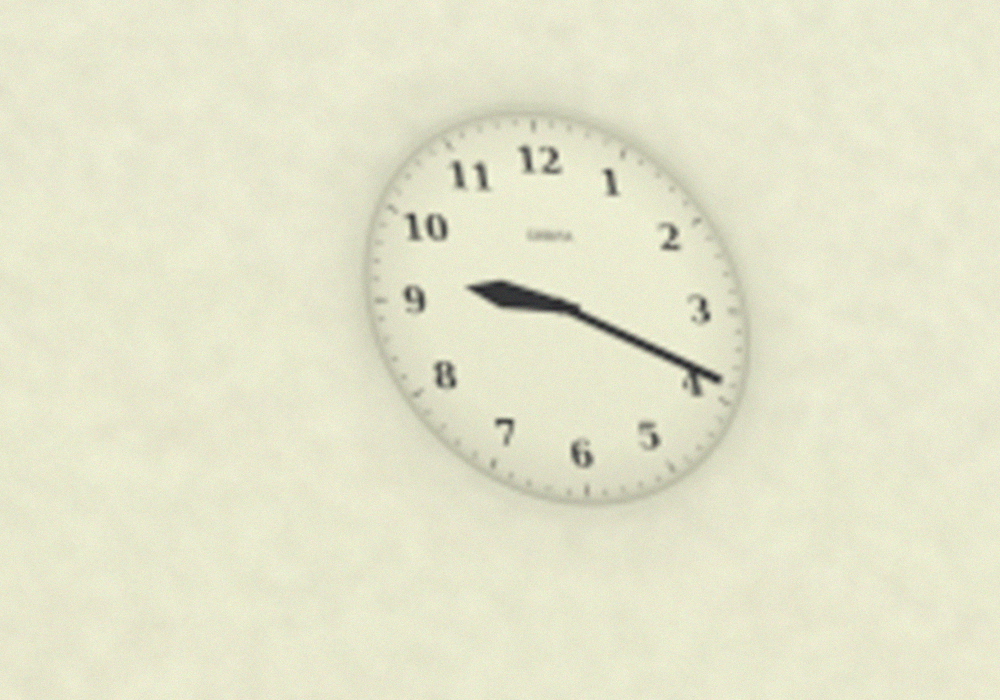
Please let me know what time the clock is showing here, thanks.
9:19
